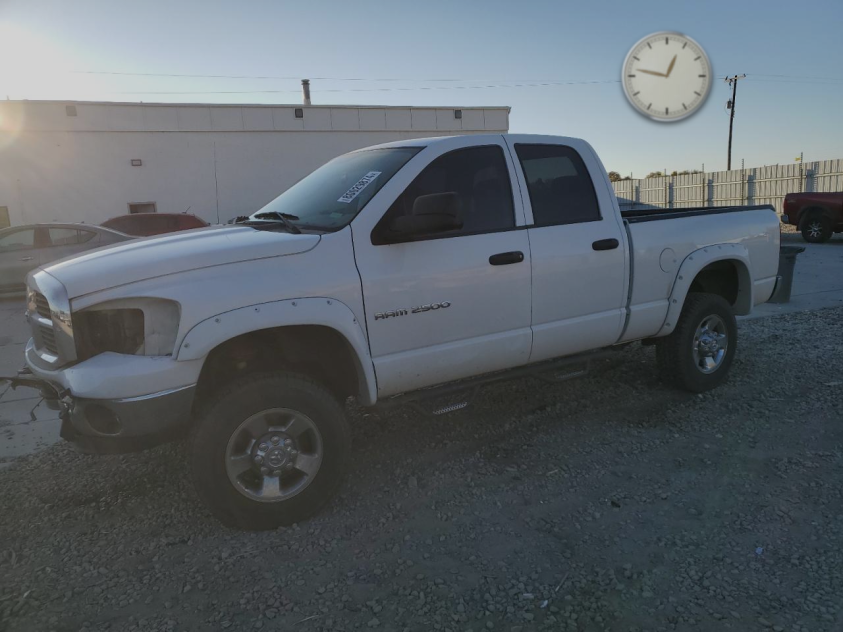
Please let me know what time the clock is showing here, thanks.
12:47
